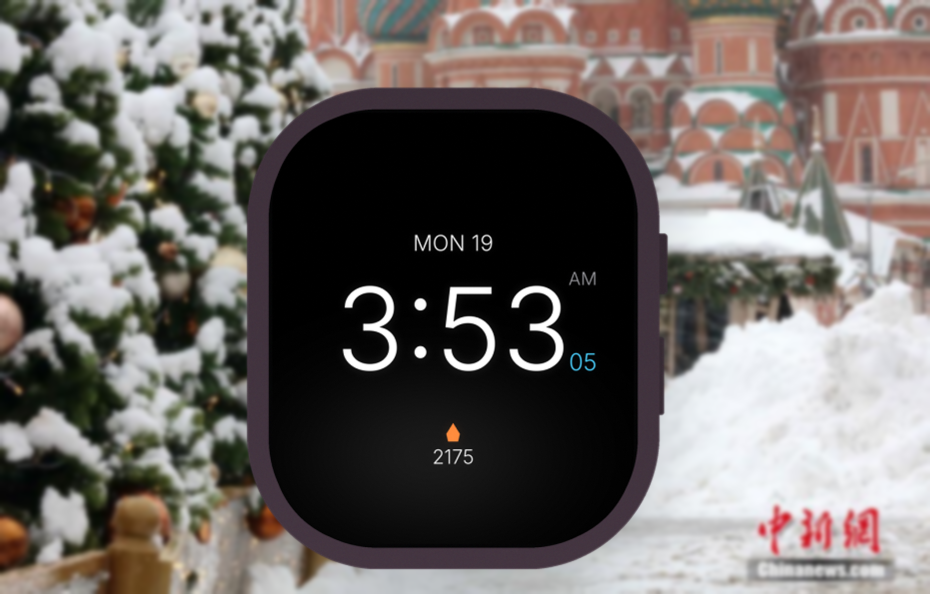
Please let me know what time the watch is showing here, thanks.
3:53:05
